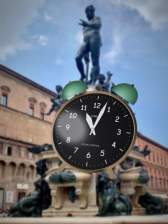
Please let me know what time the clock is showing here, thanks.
11:03
